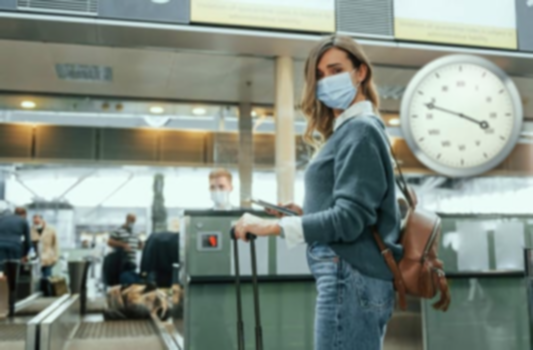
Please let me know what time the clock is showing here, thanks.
3:48
